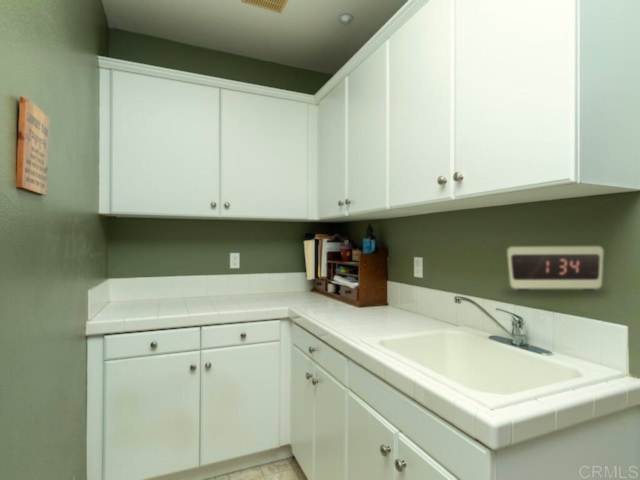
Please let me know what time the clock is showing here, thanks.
1:34
